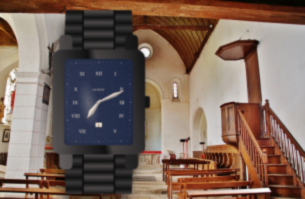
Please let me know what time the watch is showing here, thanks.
7:11
